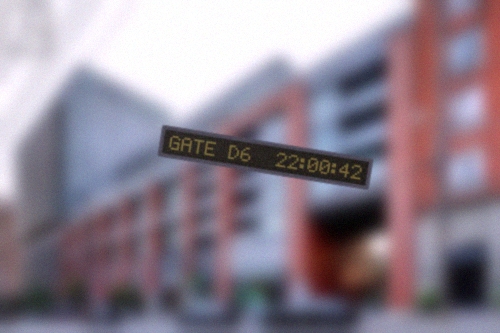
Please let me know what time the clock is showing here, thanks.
22:00:42
